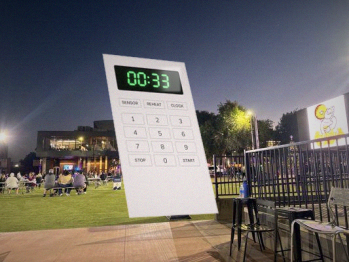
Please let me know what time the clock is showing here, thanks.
0:33
